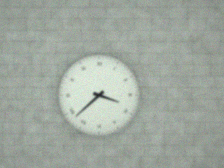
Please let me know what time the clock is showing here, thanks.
3:38
